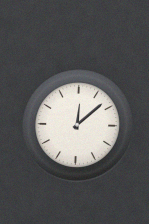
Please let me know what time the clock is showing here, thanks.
12:08
